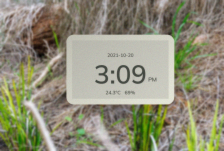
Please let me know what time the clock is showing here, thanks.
3:09
